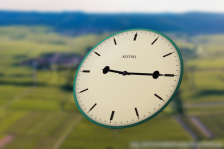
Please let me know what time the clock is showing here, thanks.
9:15
